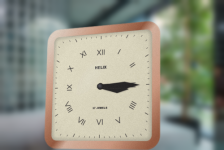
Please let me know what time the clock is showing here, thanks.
3:15
